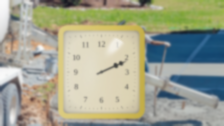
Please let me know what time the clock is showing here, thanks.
2:11
